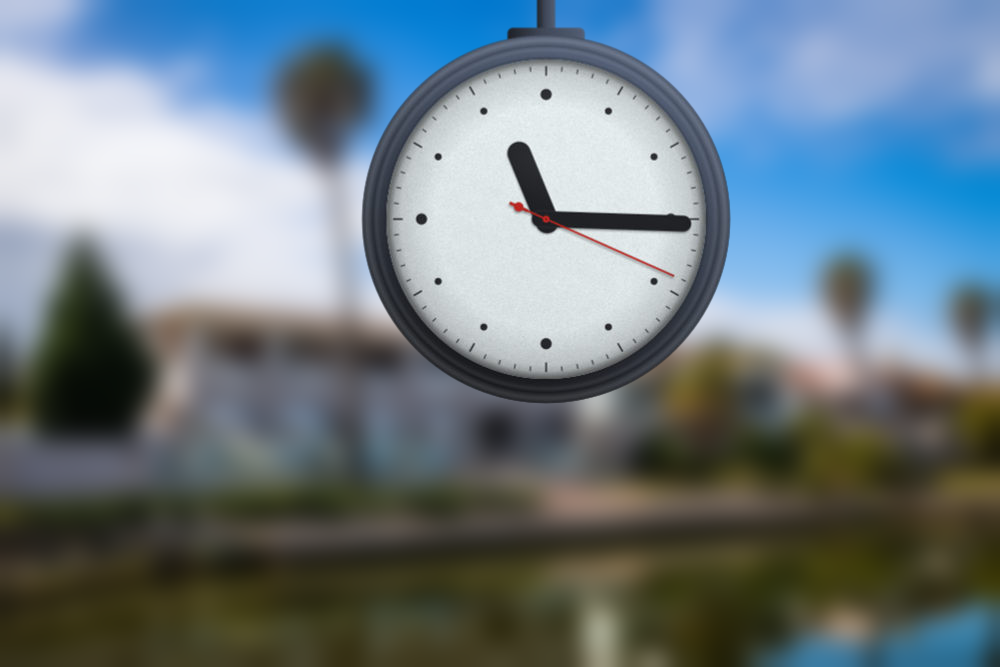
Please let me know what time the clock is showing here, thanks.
11:15:19
